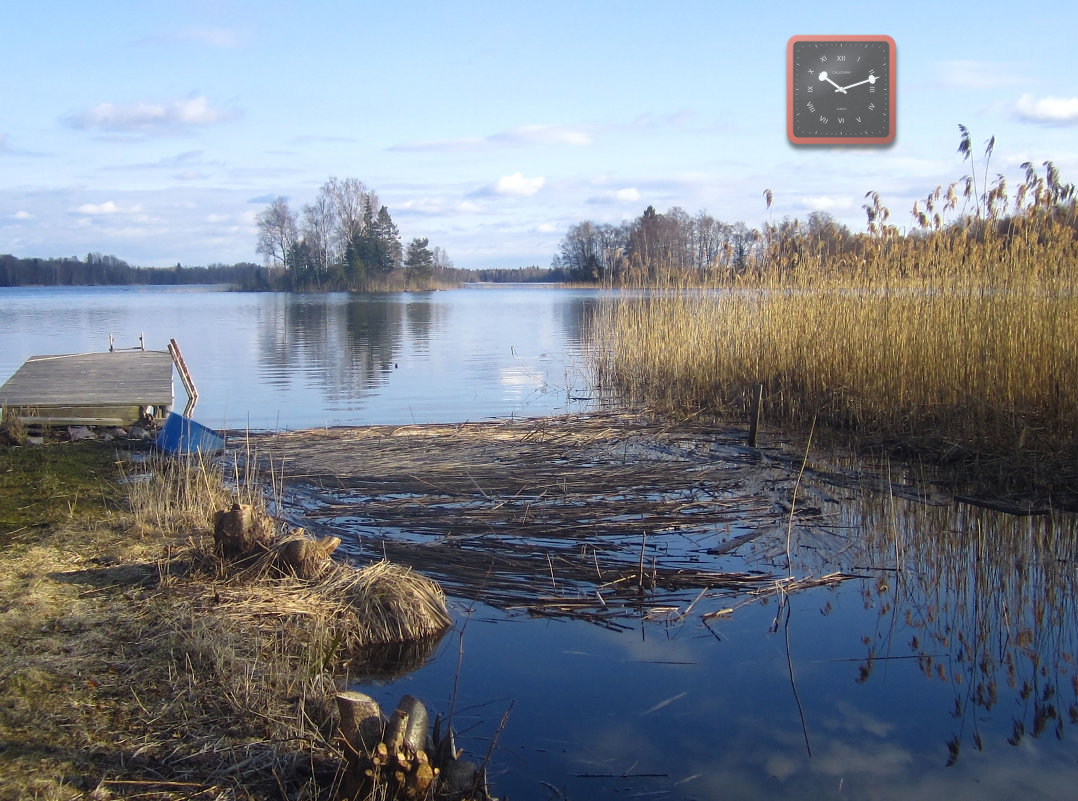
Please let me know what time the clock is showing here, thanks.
10:12
